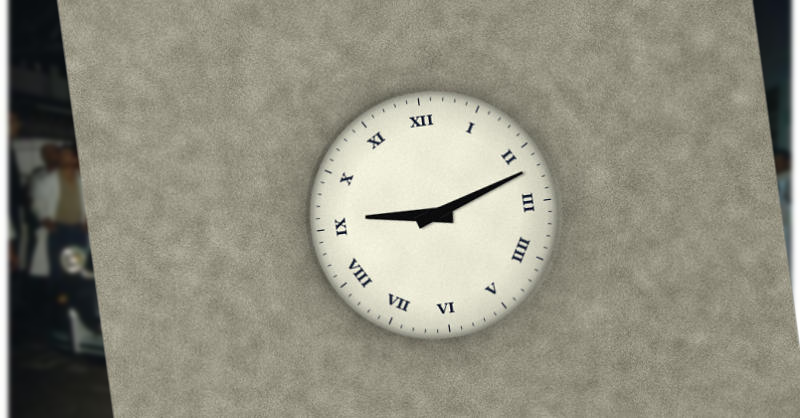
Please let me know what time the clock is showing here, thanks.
9:12
